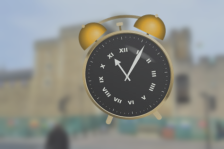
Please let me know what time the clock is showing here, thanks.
11:06
